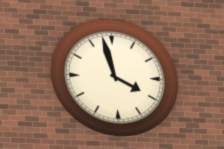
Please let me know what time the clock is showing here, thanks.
3:58
